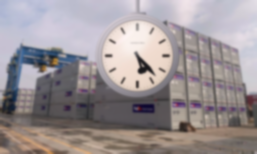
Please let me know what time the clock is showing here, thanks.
5:23
